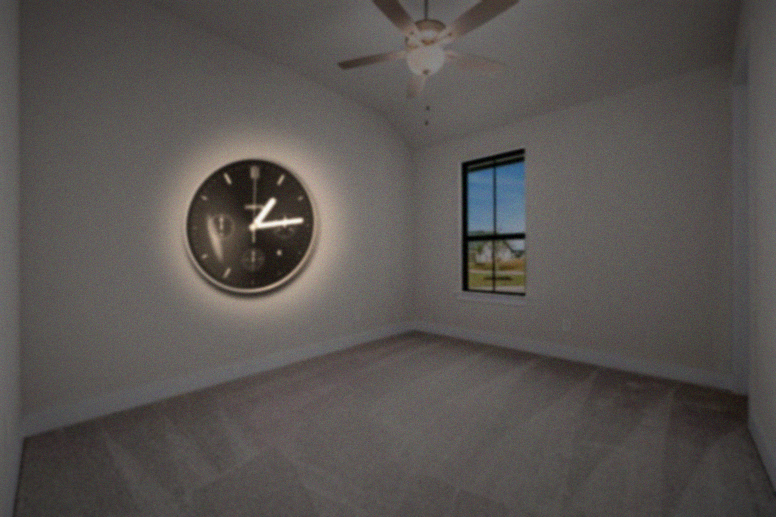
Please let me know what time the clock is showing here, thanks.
1:14
